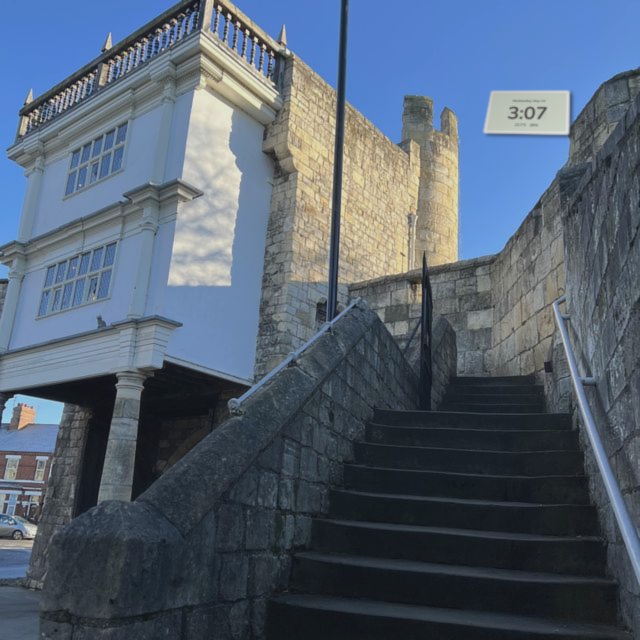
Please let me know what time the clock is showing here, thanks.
3:07
